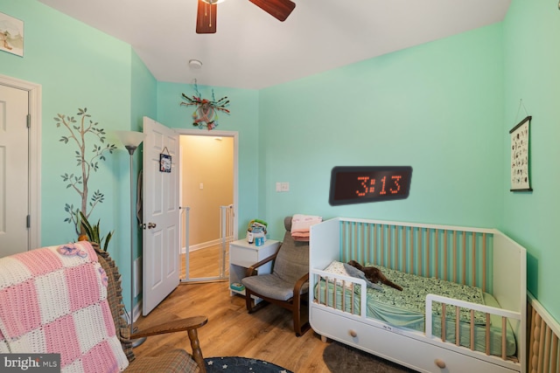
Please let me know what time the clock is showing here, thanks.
3:13
